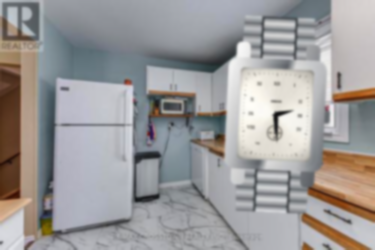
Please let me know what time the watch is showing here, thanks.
2:29
